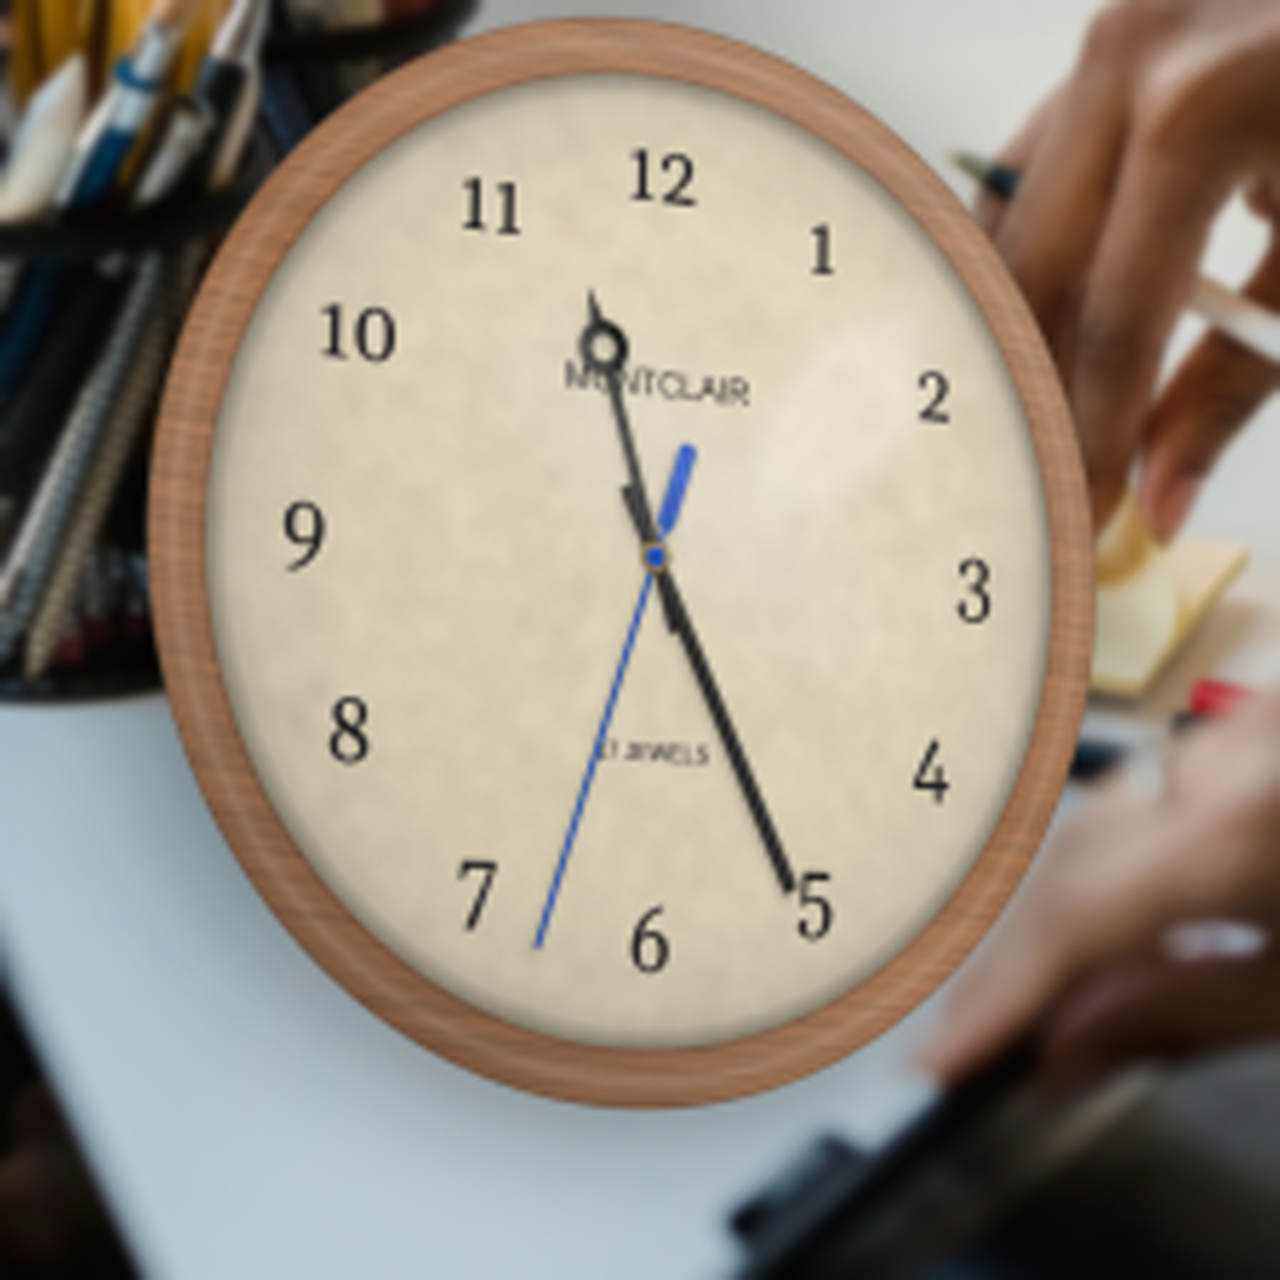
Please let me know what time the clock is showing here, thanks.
11:25:33
